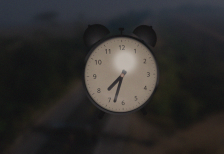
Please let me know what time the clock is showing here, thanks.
7:33
